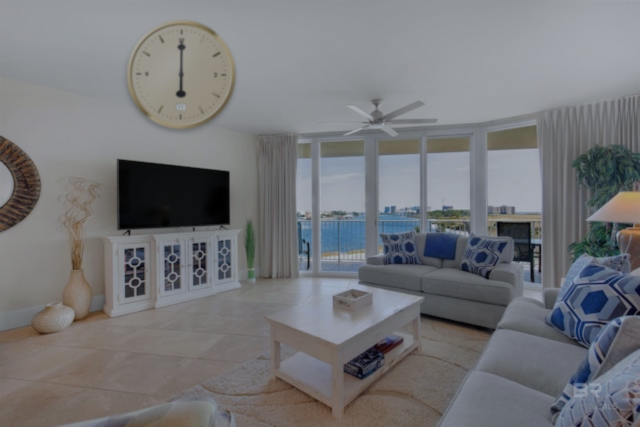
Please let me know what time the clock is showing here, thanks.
6:00
